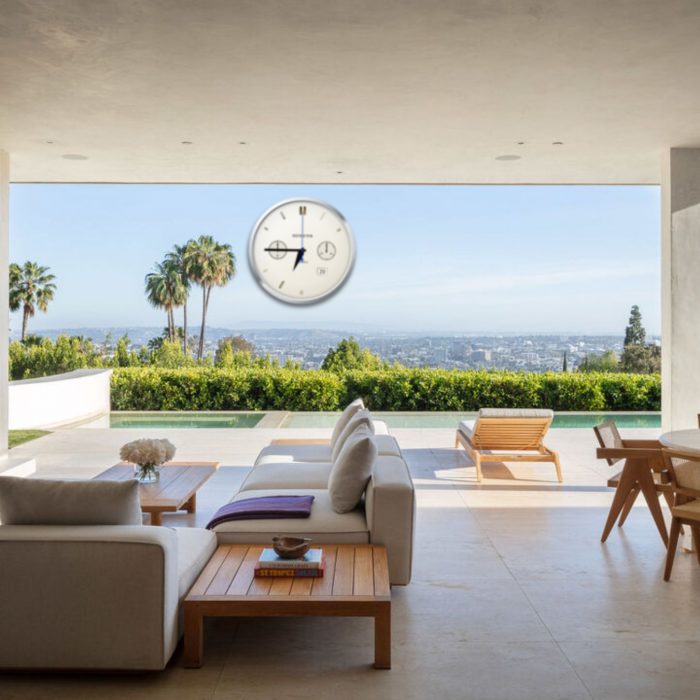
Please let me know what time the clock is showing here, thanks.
6:45
